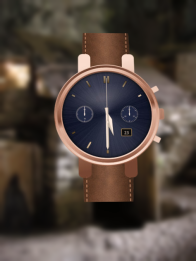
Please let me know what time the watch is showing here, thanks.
5:30
